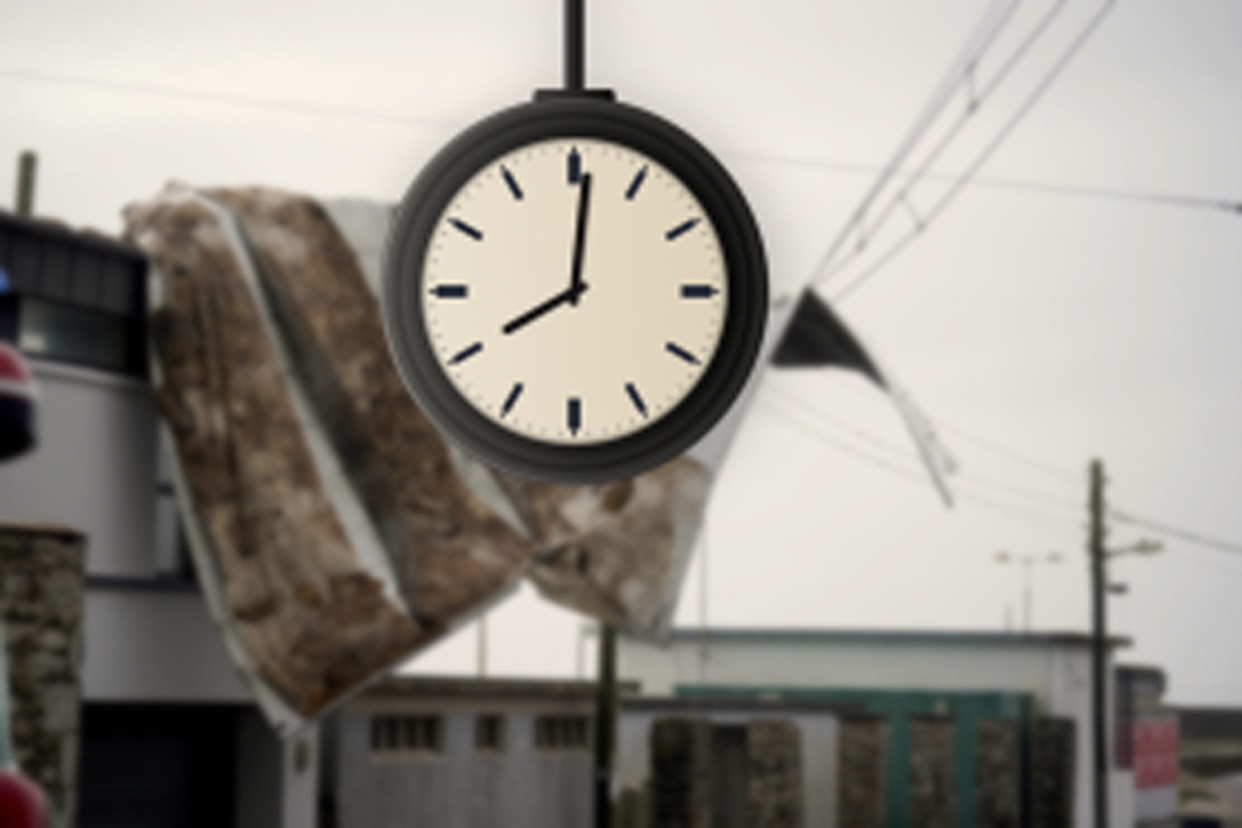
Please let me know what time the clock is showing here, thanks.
8:01
